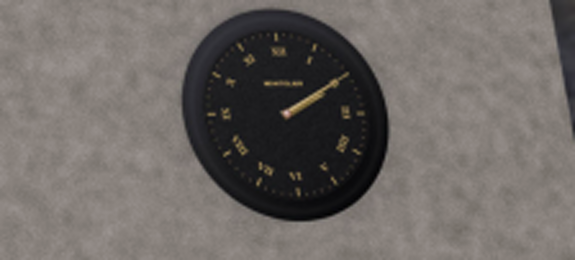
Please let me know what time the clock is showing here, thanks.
2:10
